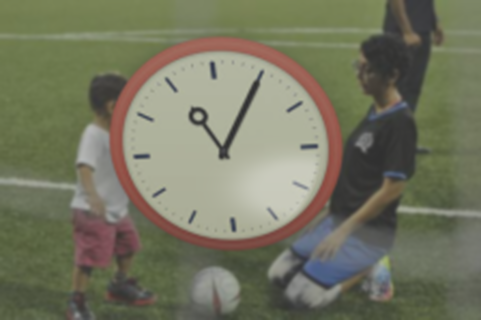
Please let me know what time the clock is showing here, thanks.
11:05
